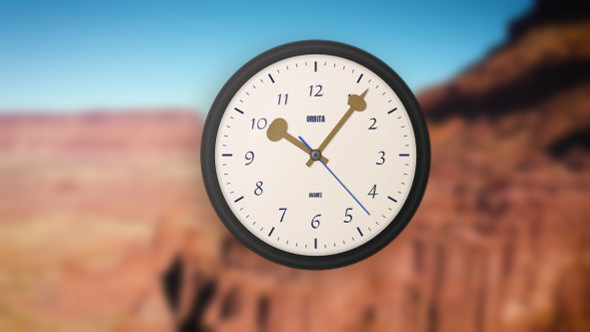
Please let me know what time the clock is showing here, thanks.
10:06:23
